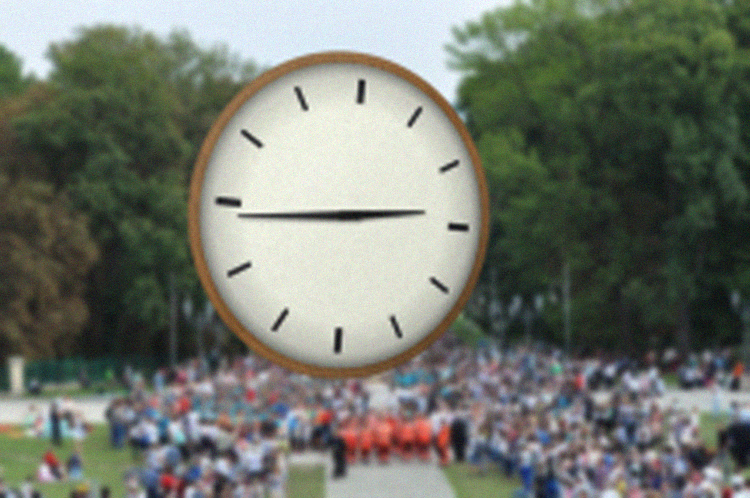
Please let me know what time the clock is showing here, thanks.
2:44
